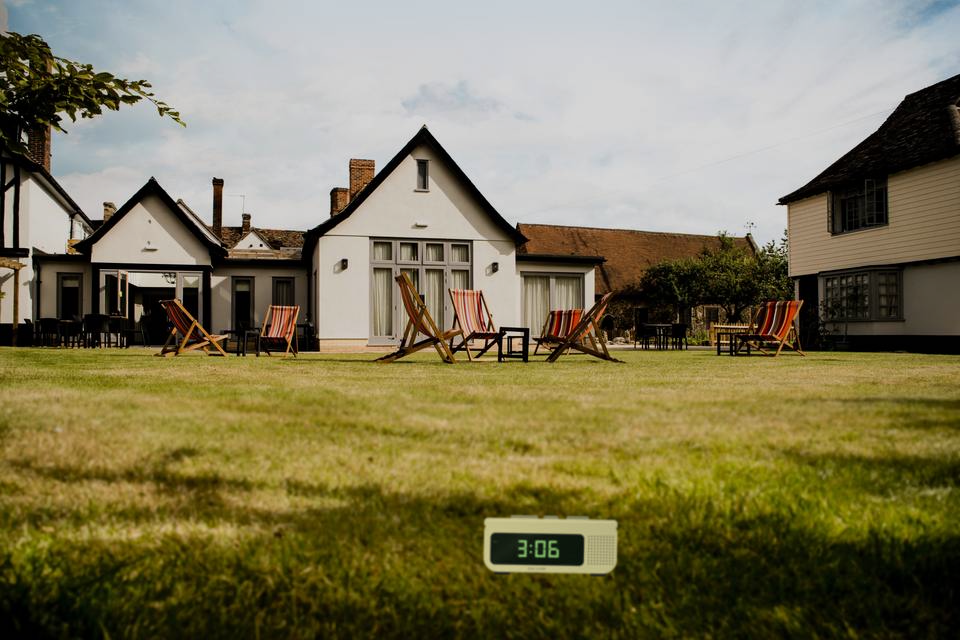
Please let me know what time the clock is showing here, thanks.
3:06
